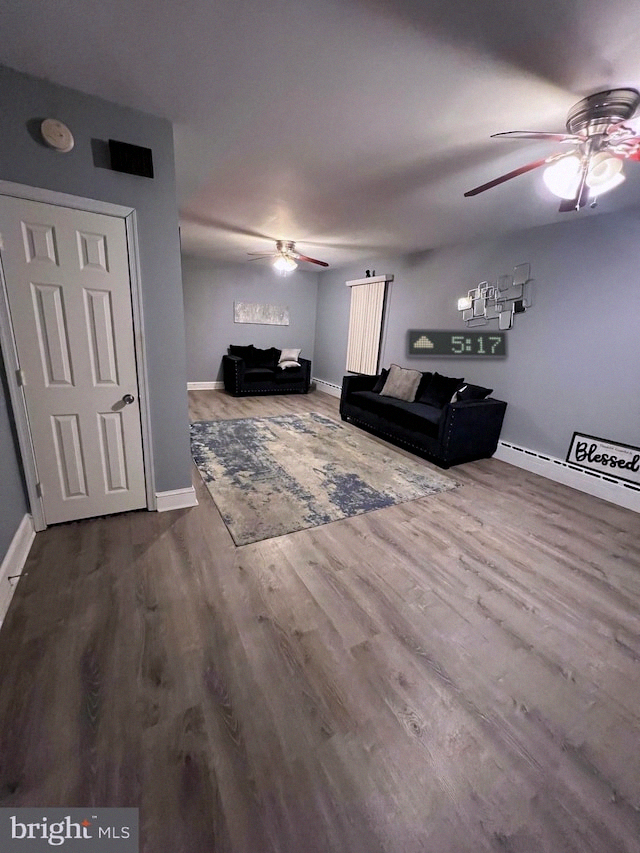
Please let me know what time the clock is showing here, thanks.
5:17
